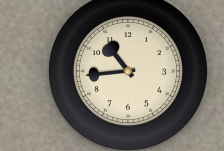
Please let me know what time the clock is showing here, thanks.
10:44
